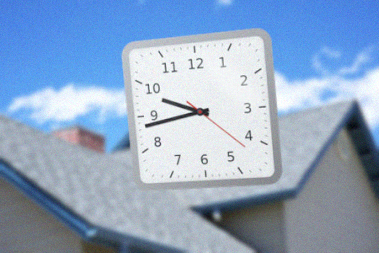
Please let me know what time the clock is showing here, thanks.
9:43:22
